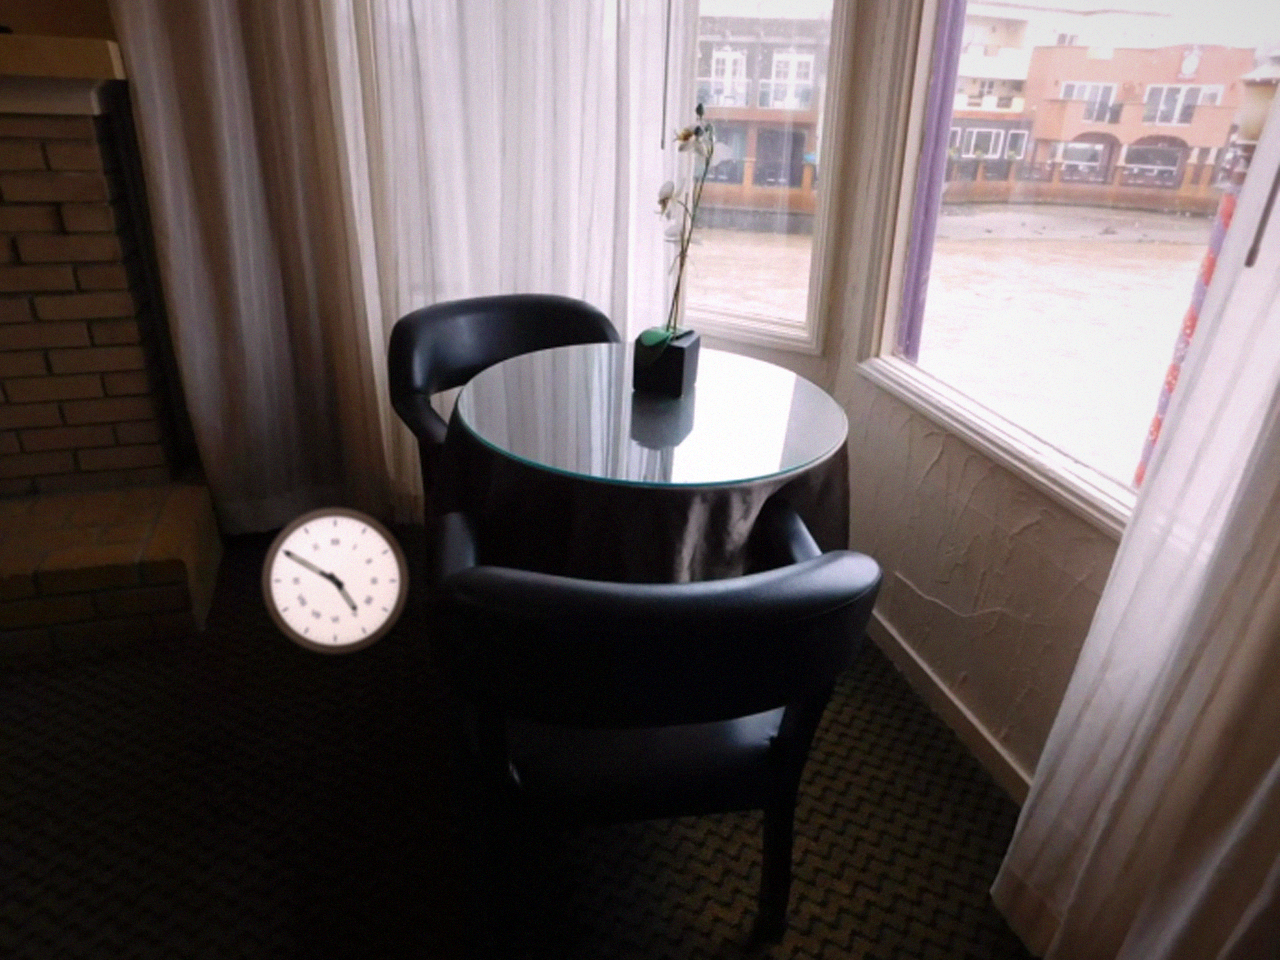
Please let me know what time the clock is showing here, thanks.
4:50
